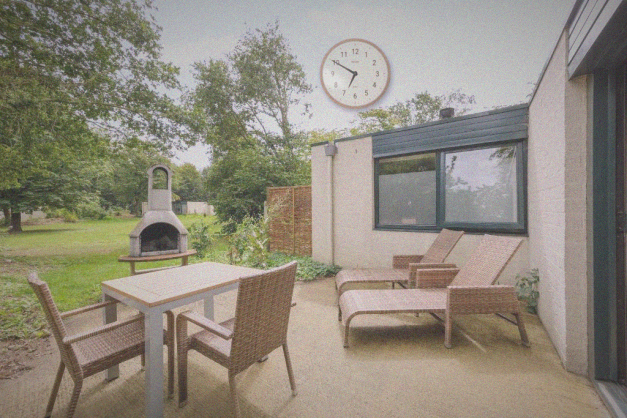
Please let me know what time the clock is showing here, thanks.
6:50
